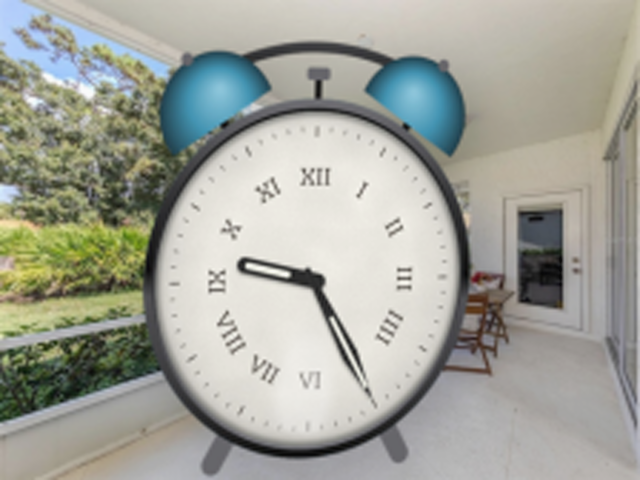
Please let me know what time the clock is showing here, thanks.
9:25
